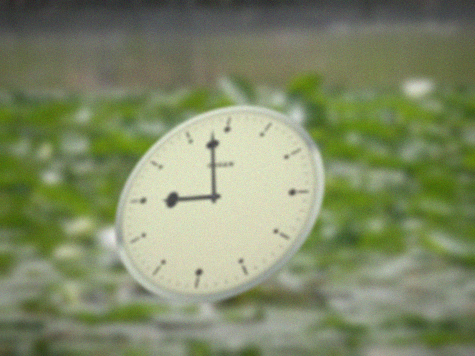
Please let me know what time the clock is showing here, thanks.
8:58
